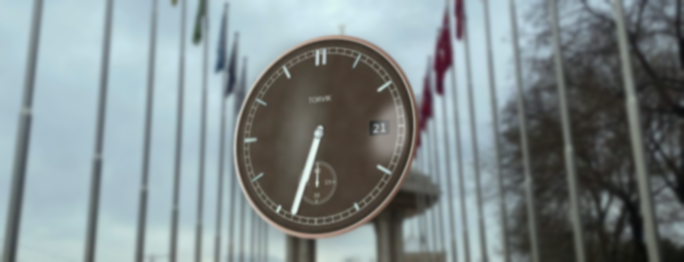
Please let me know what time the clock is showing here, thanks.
6:33
